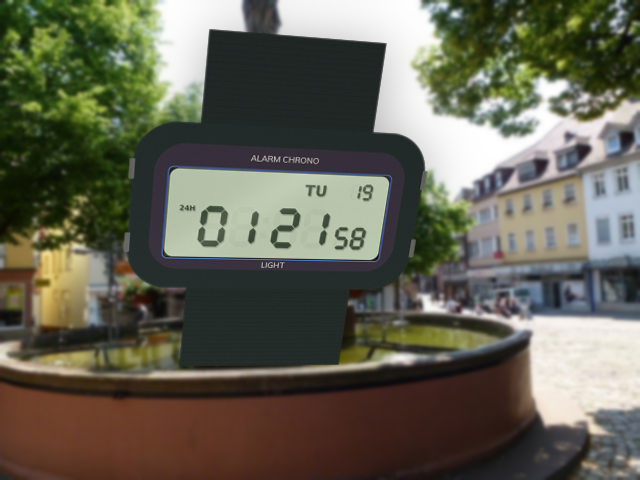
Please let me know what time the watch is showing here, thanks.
1:21:58
